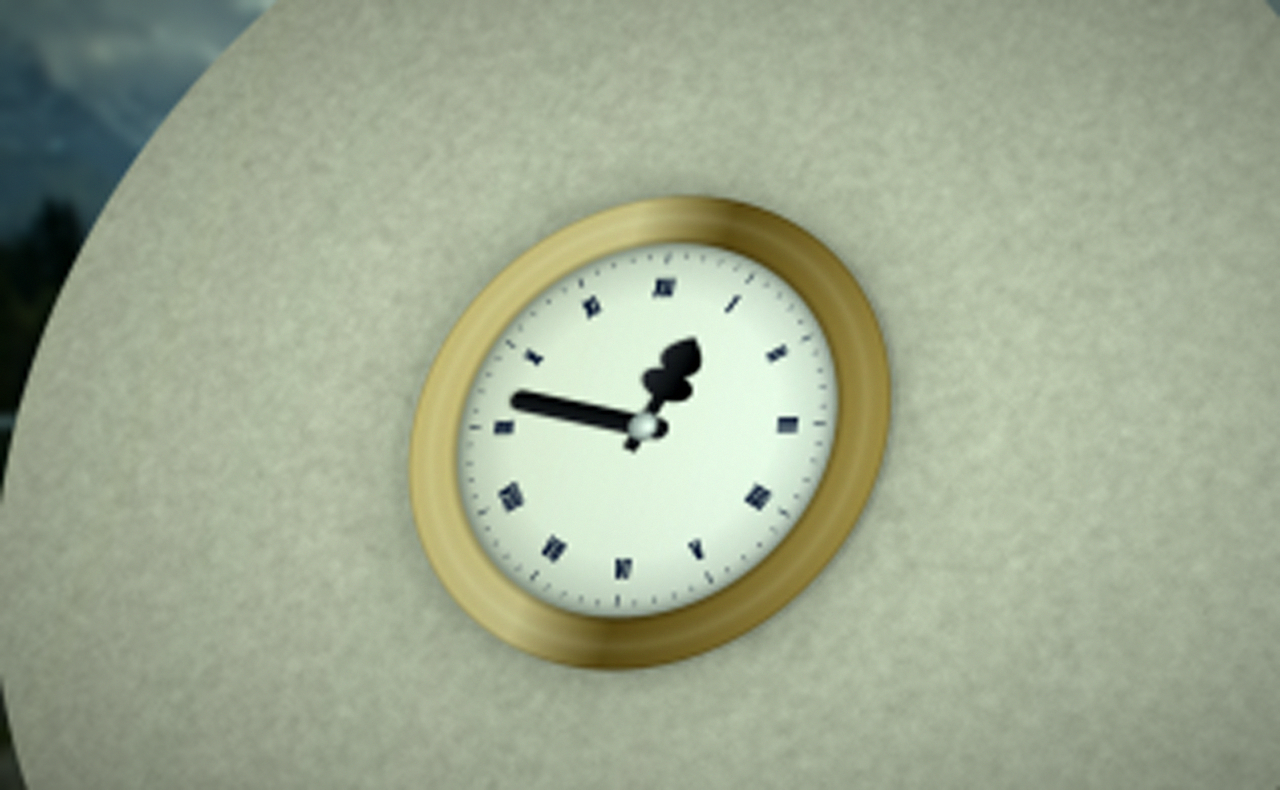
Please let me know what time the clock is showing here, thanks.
12:47
